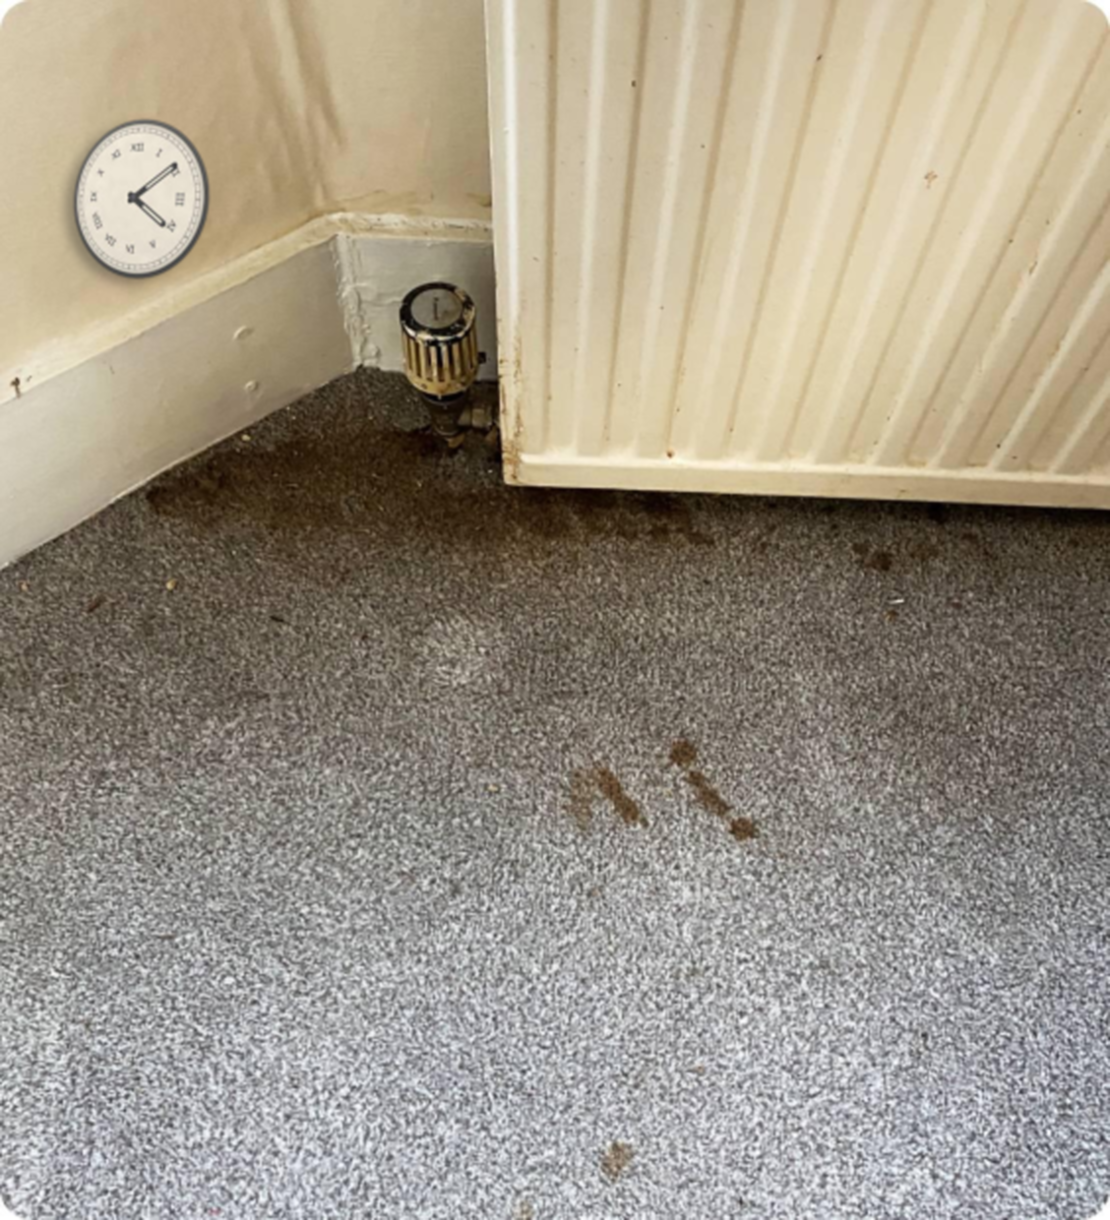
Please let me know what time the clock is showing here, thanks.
4:09
